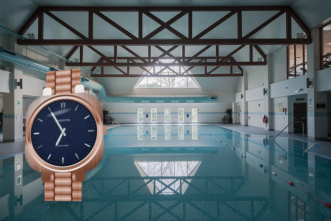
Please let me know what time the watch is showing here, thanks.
6:55
